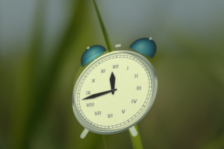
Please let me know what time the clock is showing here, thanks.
11:43
